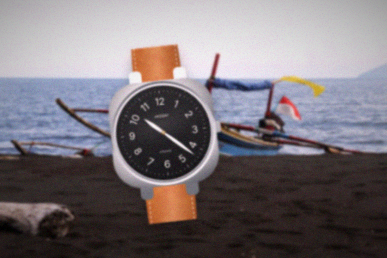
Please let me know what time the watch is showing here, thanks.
10:22
